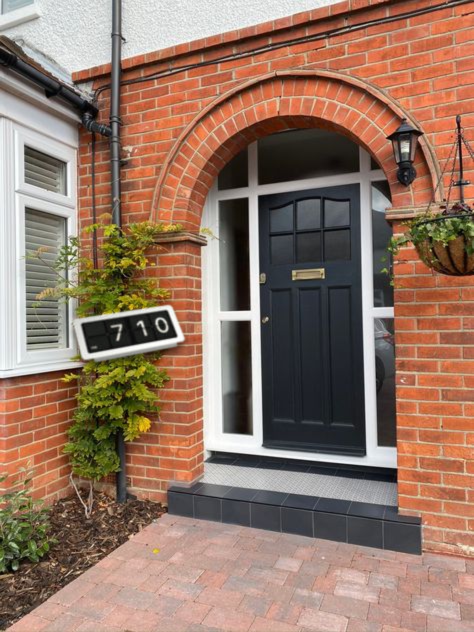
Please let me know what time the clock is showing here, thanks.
7:10
